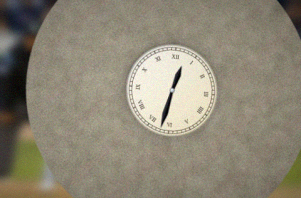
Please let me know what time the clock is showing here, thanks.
12:32
